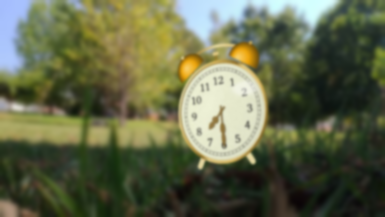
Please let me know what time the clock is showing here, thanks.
7:30
